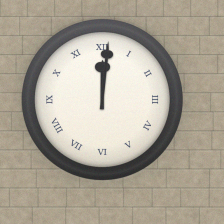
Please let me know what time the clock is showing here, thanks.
12:01
